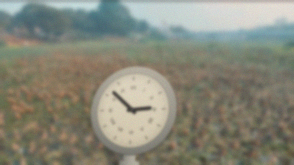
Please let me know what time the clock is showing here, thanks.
2:52
